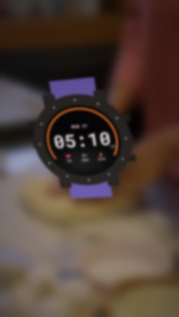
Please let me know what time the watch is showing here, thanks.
5:10
